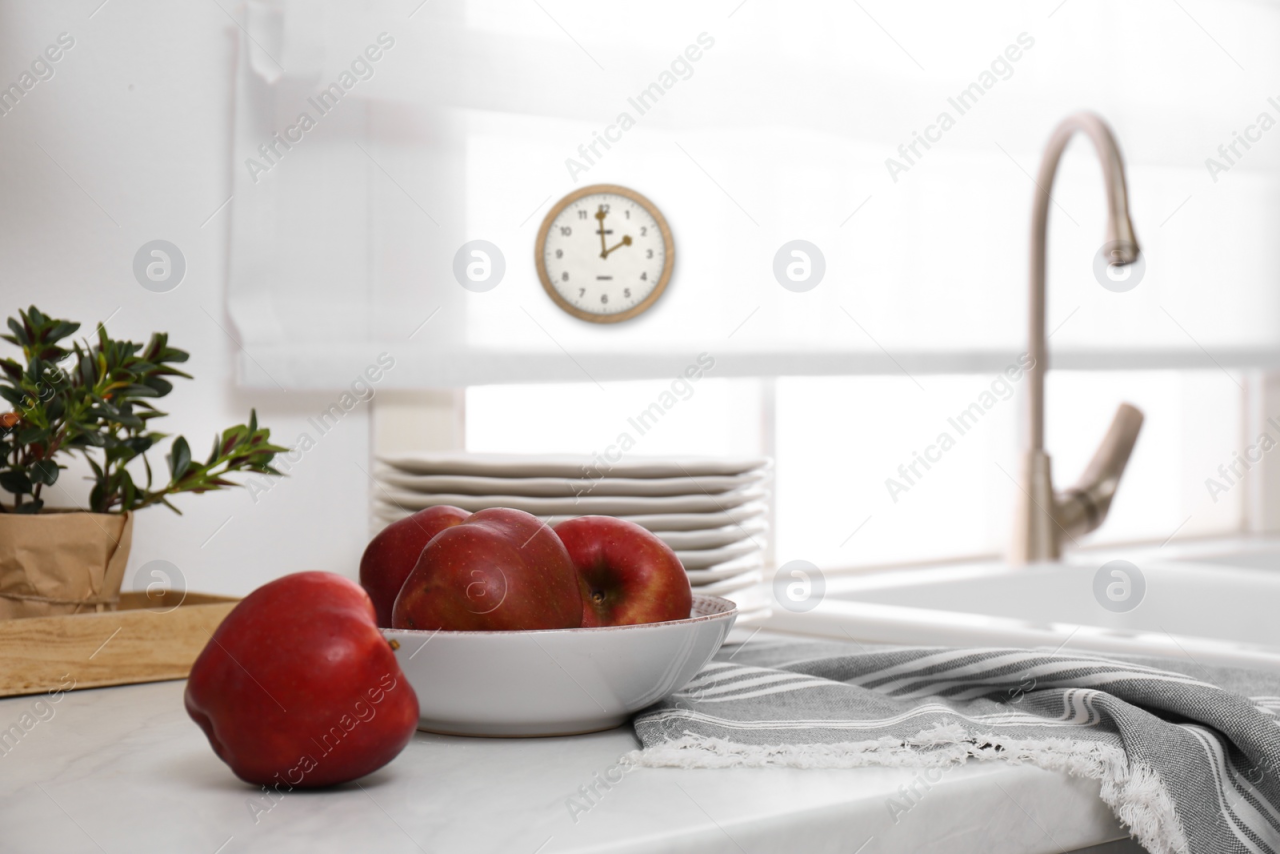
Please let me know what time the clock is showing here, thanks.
1:59
